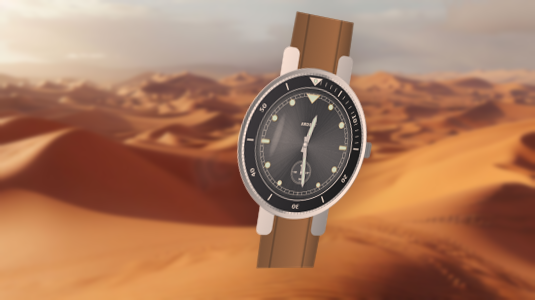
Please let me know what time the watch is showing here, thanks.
12:29
